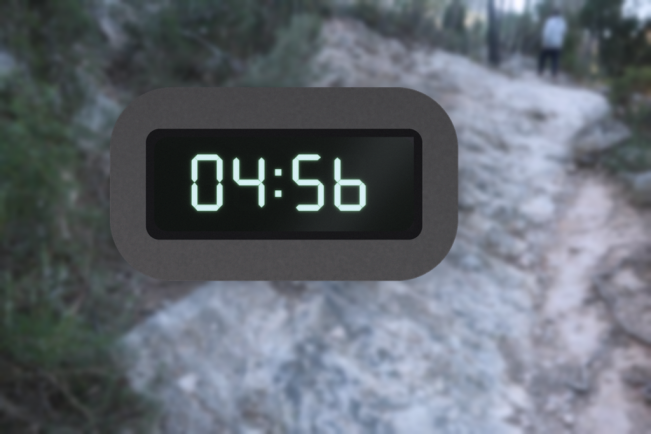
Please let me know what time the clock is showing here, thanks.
4:56
